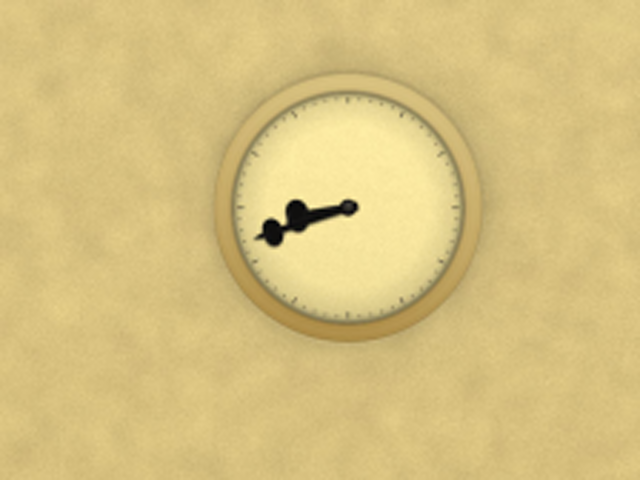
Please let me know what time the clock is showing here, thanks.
8:42
